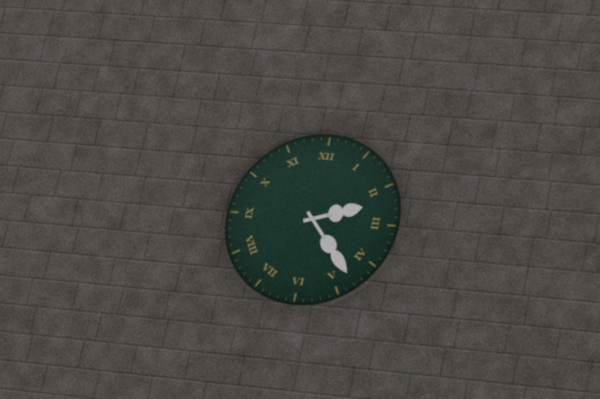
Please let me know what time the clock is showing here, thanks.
2:23
